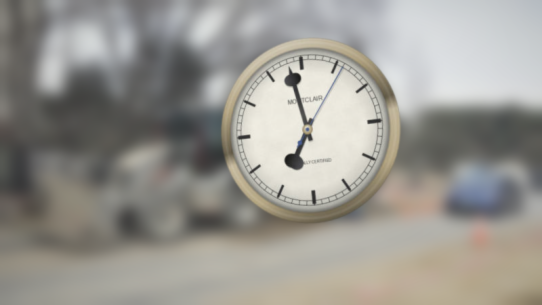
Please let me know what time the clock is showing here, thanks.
6:58:06
